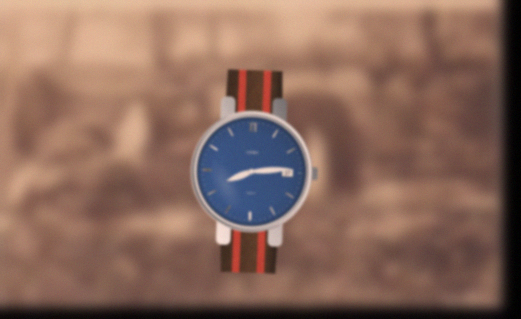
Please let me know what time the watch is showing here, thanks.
8:14
